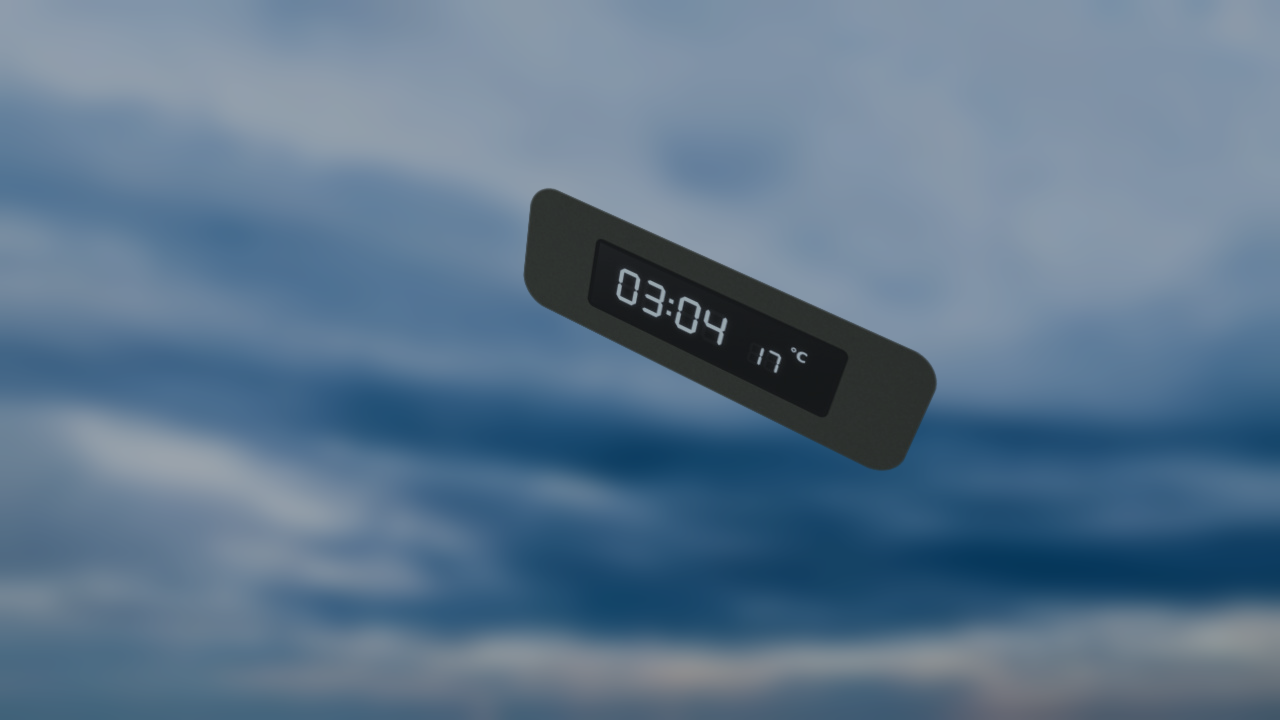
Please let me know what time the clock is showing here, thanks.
3:04
